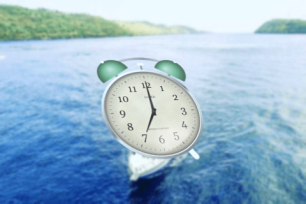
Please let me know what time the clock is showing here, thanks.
7:00
